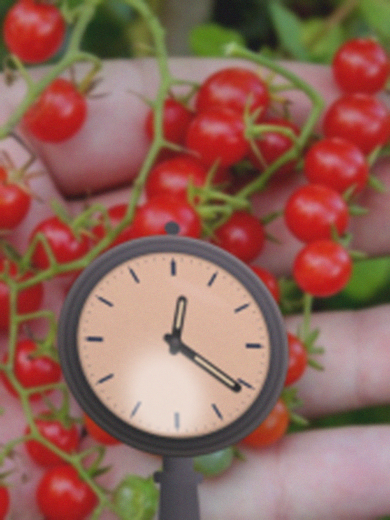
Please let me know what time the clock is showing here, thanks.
12:21
